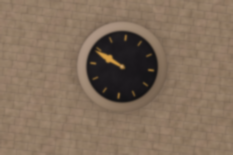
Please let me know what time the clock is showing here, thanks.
9:49
